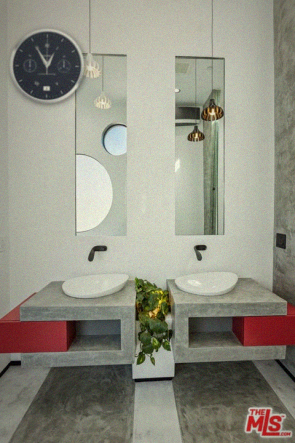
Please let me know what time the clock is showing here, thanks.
12:55
